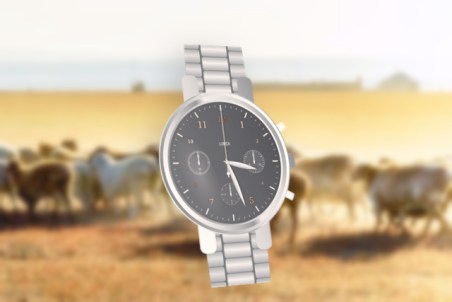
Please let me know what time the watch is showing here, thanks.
3:27
